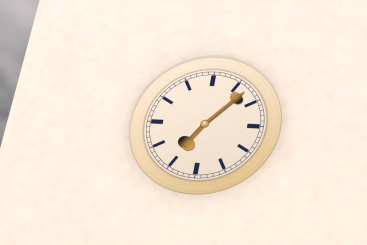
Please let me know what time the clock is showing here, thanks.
7:07
